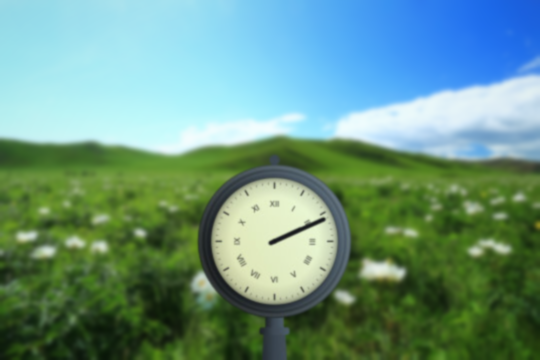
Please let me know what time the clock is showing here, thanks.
2:11
